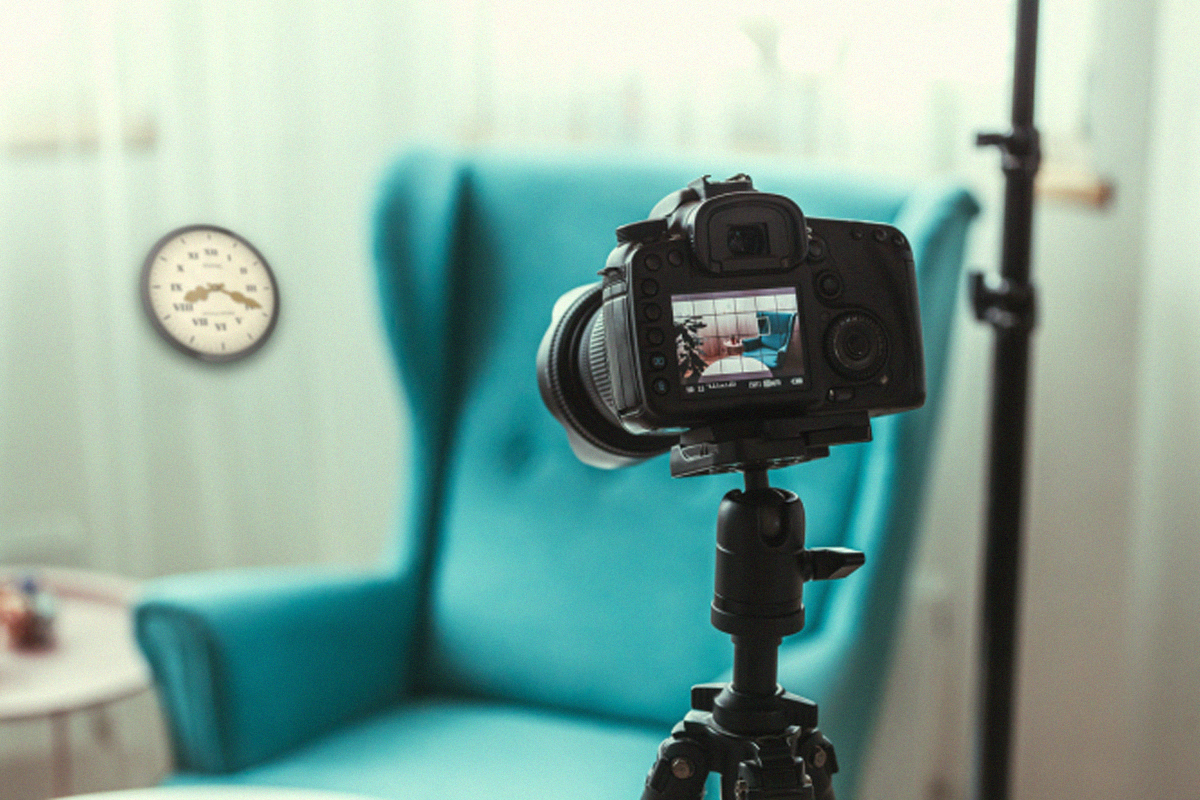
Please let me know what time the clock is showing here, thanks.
8:19
